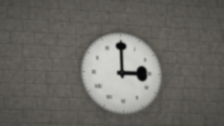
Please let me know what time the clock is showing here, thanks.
3:00
